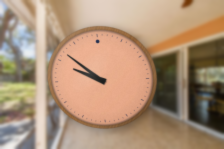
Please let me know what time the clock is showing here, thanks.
9:52
